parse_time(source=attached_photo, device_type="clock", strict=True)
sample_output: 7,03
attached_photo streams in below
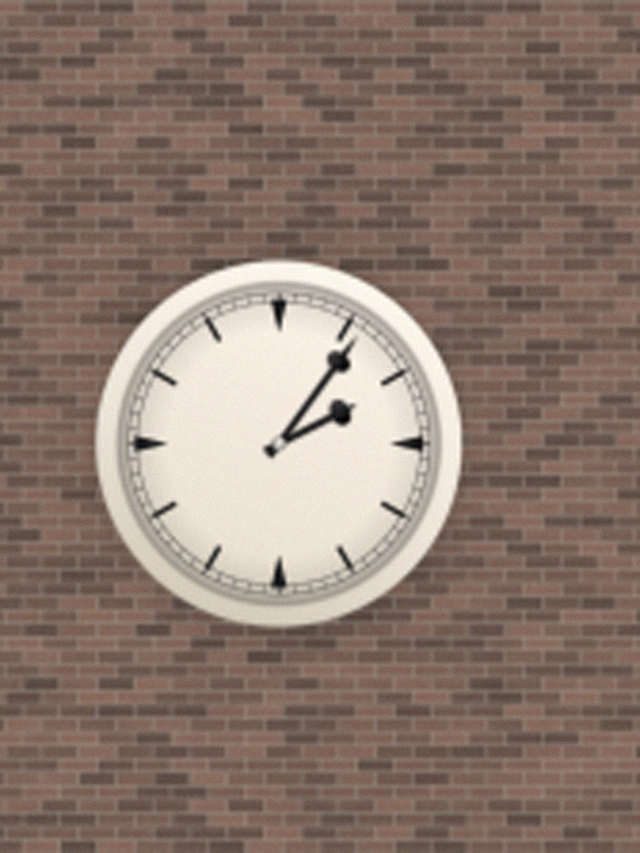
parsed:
2,06
